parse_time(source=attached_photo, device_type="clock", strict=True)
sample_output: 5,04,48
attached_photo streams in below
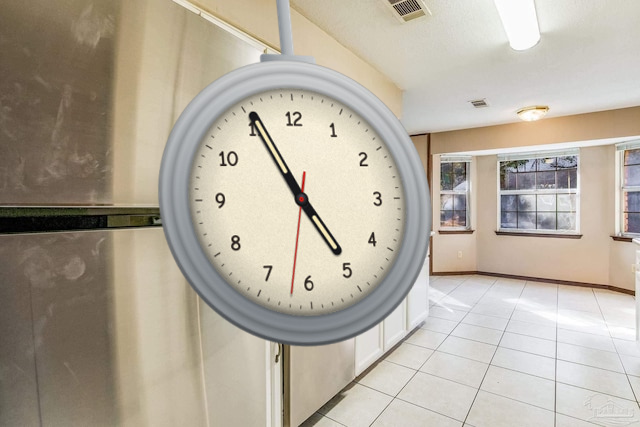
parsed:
4,55,32
